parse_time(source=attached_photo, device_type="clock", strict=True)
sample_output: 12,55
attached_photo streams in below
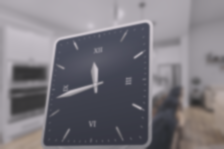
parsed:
11,43
